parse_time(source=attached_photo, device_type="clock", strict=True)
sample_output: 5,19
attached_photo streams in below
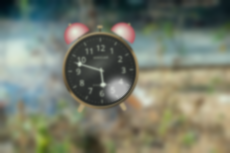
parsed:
5,48
